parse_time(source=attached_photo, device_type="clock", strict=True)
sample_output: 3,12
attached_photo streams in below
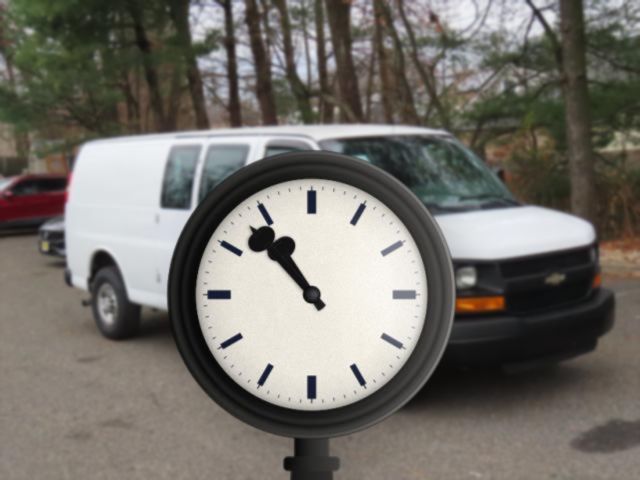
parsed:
10,53
